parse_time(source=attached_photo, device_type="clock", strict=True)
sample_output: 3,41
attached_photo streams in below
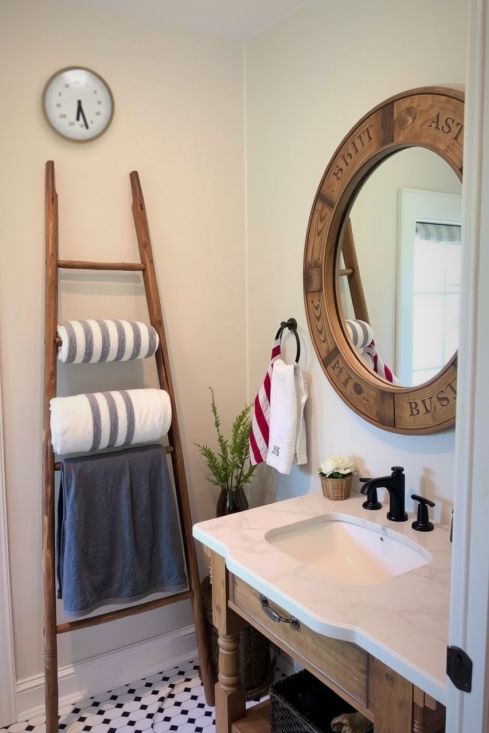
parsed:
6,28
